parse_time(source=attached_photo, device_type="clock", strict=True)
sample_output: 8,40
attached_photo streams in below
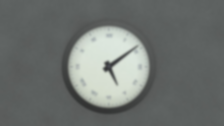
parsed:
5,09
